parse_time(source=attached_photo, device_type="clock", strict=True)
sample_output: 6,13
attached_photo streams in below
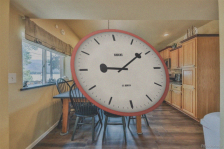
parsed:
9,09
